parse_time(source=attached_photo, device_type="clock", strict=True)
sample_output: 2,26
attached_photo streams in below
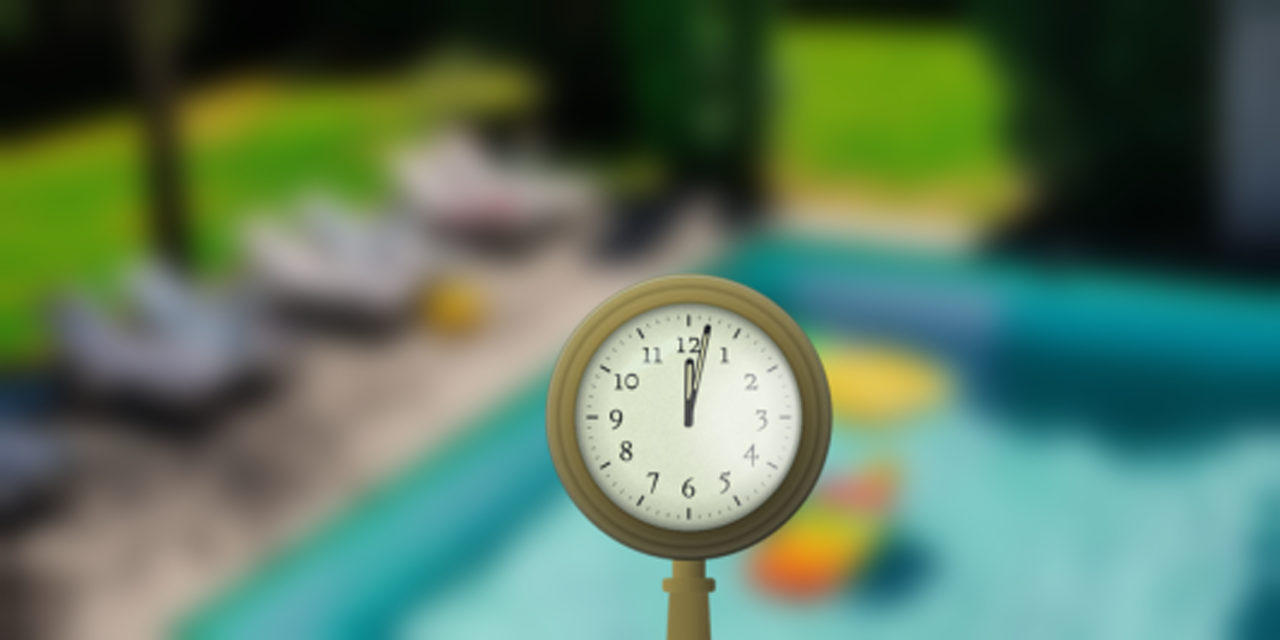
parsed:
12,02
